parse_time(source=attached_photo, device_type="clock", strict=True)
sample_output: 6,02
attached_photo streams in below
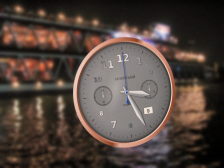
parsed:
3,26
